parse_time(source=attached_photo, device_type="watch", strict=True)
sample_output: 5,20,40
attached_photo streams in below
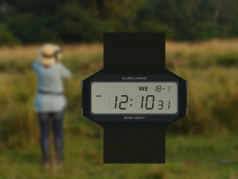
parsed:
12,10,31
